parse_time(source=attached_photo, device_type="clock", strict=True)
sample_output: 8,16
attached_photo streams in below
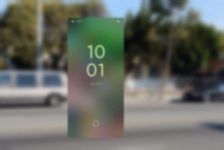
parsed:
10,01
